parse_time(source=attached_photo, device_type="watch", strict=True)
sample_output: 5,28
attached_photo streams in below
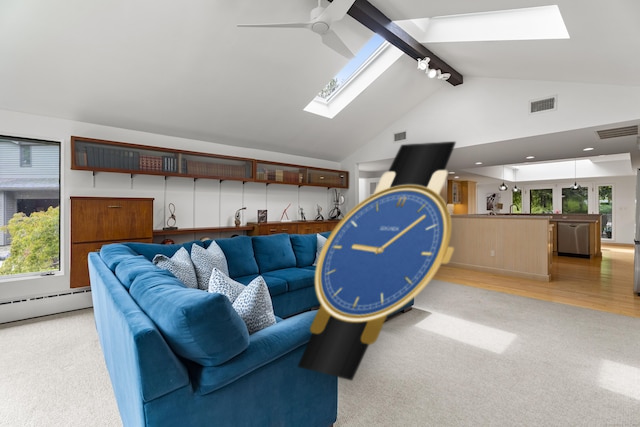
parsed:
9,07
